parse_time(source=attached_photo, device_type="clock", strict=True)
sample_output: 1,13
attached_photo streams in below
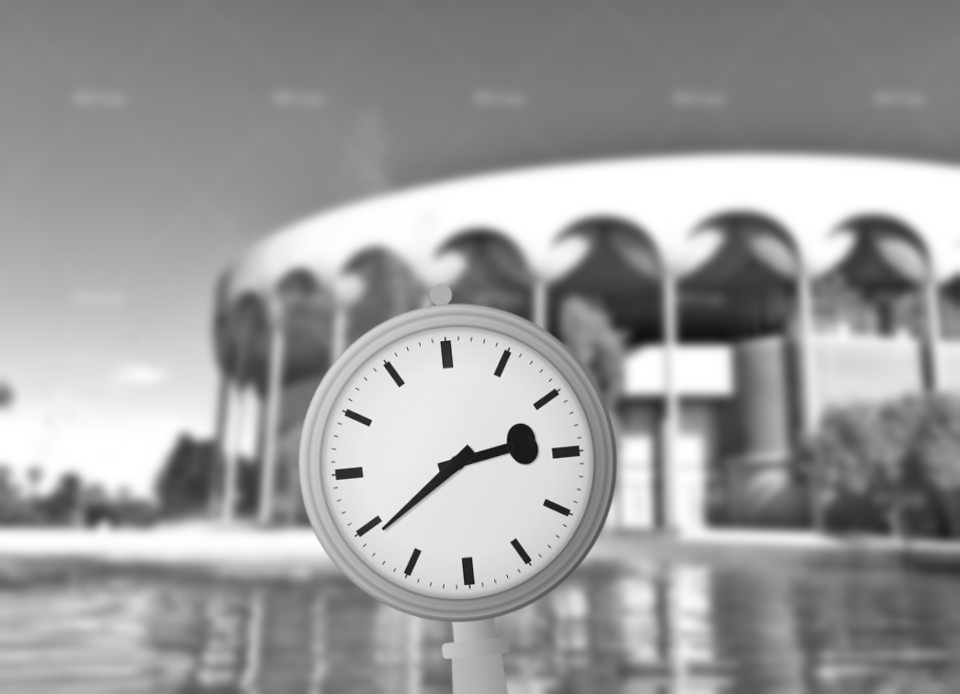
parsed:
2,39
